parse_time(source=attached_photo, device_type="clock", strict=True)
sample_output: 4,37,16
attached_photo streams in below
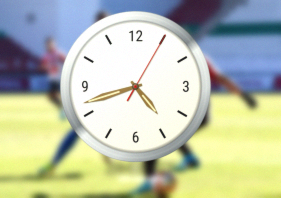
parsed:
4,42,05
